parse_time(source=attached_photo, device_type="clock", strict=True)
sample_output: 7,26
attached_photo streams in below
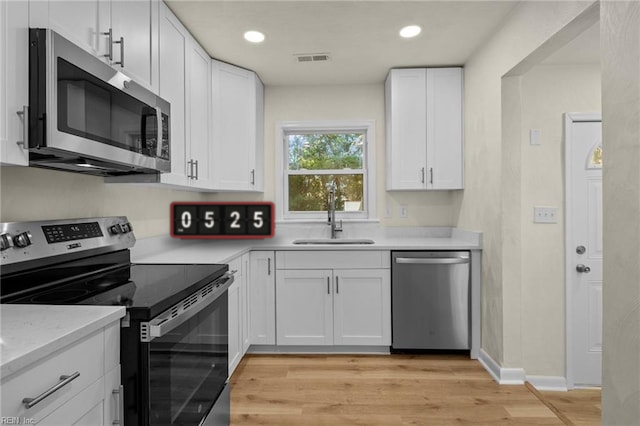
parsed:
5,25
